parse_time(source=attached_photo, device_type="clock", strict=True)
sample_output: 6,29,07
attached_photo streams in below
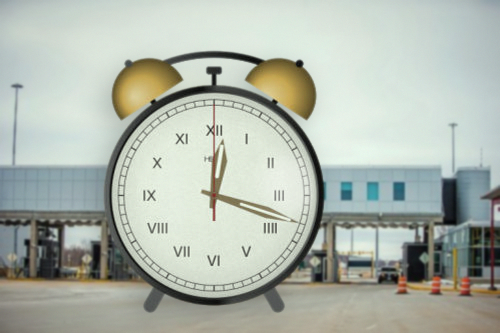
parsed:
12,18,00
